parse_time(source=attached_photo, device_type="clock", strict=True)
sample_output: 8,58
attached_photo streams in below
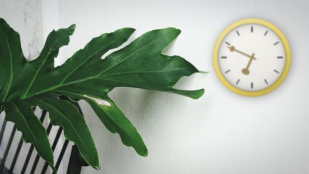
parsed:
6,49
